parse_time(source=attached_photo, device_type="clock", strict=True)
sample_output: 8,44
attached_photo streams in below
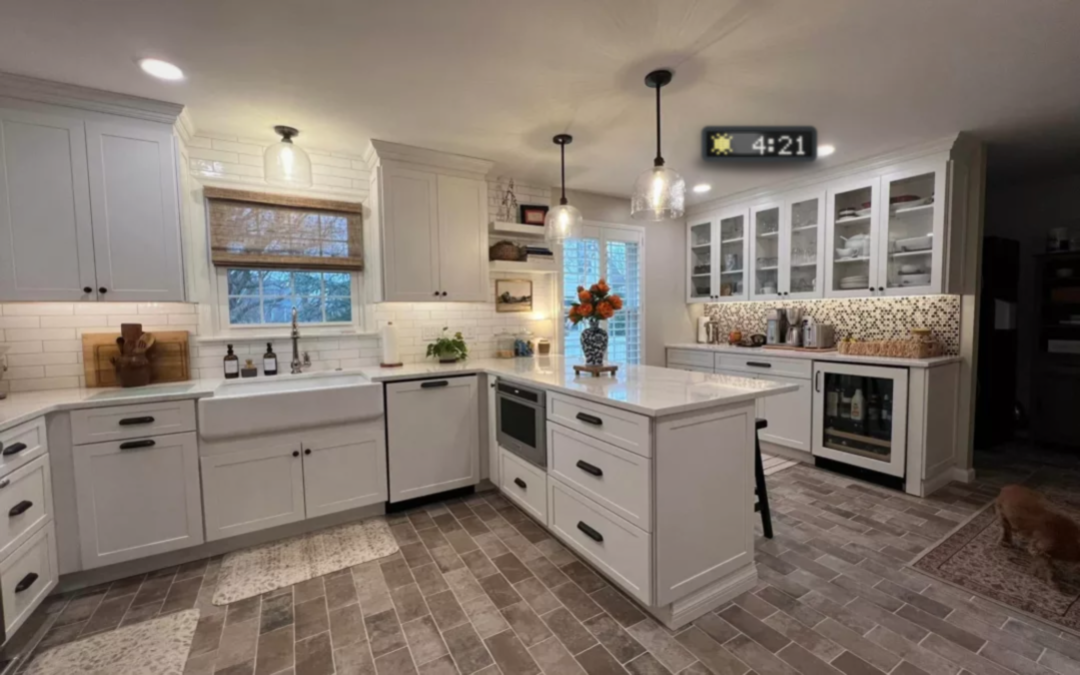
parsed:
4,21
